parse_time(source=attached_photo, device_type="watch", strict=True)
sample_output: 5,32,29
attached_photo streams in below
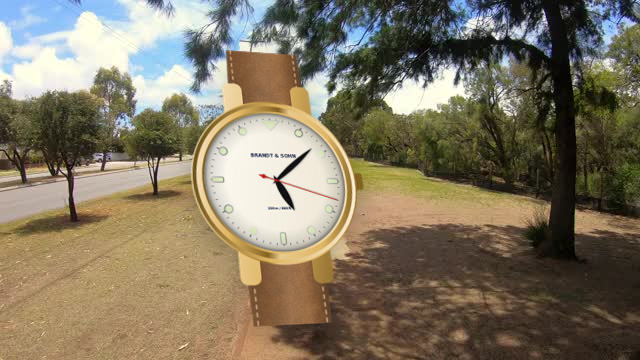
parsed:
5,08,18
